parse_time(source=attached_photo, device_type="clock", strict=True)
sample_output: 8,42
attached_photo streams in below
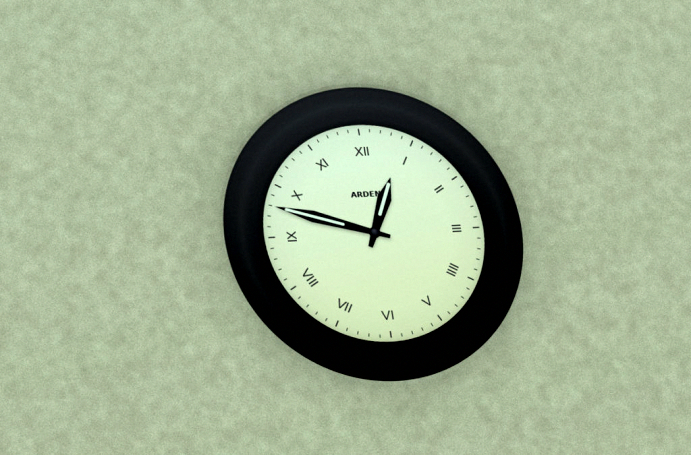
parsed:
12,48
